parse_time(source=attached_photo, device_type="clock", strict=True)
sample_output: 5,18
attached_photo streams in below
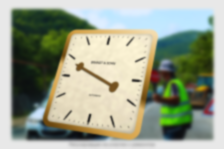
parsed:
3,49
